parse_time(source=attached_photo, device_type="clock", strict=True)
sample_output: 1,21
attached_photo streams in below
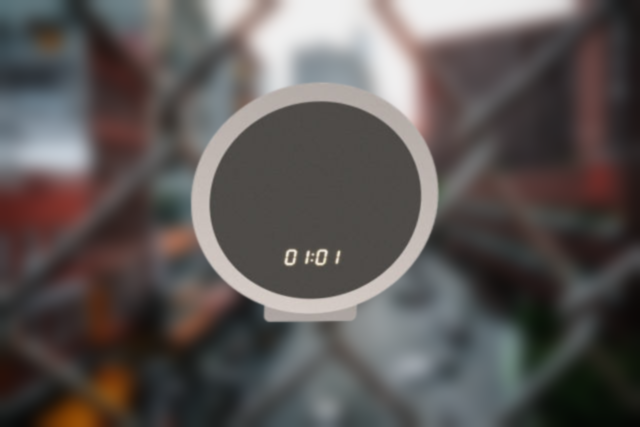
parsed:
1,01
